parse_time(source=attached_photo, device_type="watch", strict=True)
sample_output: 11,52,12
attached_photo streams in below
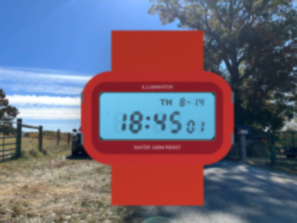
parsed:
18,45,01
